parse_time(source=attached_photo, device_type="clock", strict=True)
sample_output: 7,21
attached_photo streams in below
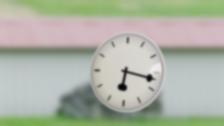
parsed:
6,17
